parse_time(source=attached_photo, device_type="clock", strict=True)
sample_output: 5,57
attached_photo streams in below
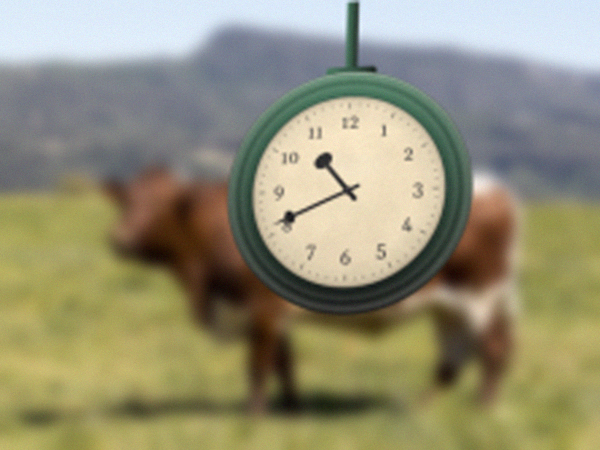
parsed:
10,41
